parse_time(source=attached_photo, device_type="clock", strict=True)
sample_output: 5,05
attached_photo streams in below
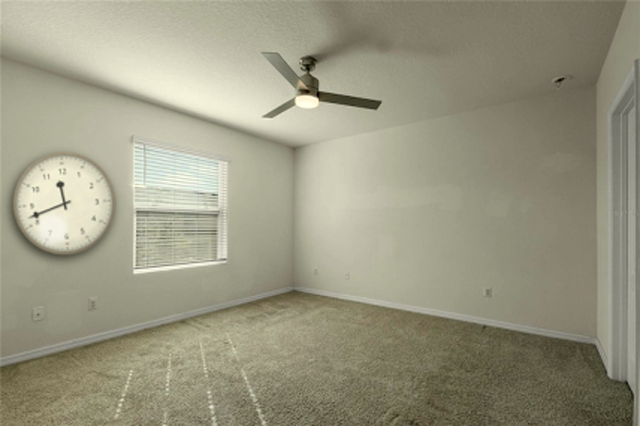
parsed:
11,42
